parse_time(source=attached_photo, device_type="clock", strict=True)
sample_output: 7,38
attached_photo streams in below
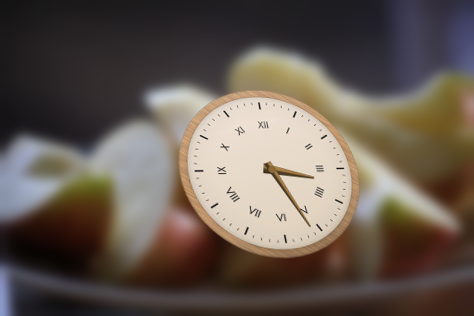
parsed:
3,26
